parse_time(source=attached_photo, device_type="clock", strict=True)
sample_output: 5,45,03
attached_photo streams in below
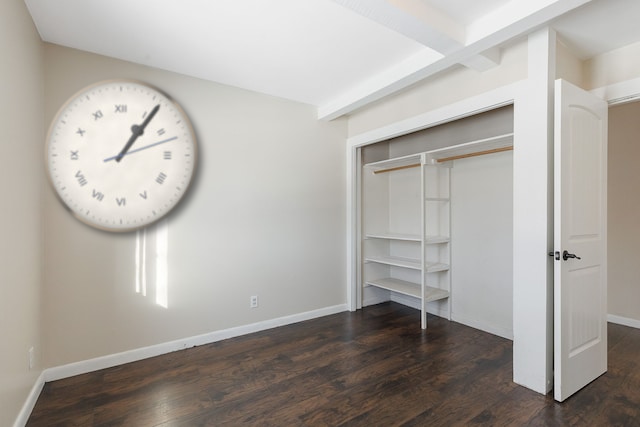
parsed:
1,06,12
